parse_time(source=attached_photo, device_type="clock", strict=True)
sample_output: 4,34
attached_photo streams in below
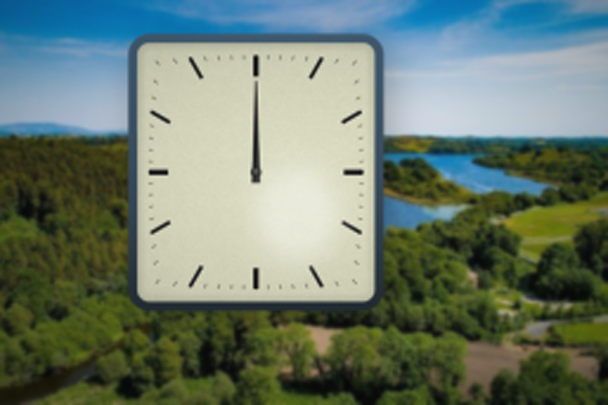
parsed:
12,00
